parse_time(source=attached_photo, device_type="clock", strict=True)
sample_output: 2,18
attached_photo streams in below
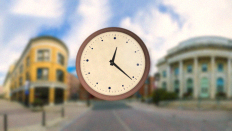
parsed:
12,21
